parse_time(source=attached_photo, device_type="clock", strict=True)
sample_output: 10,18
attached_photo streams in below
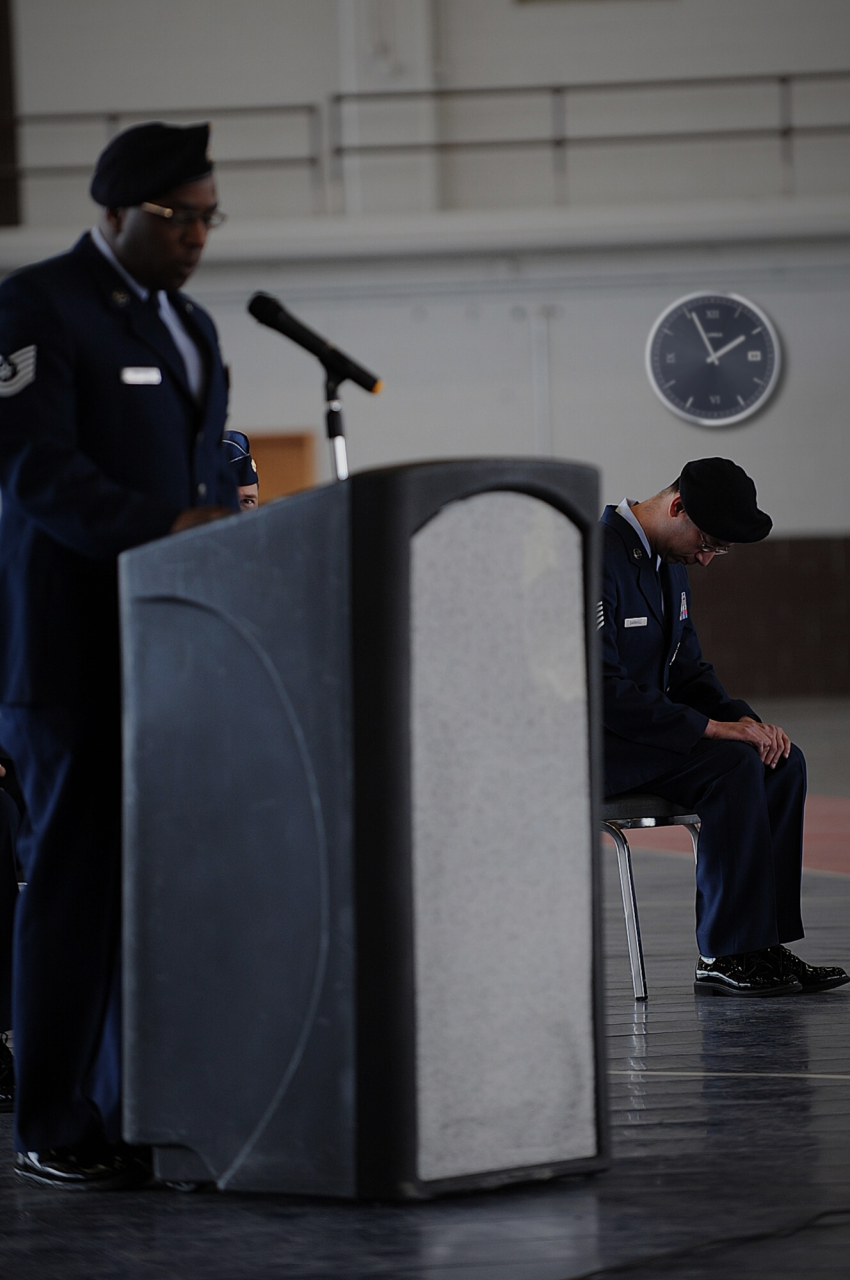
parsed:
1,56
